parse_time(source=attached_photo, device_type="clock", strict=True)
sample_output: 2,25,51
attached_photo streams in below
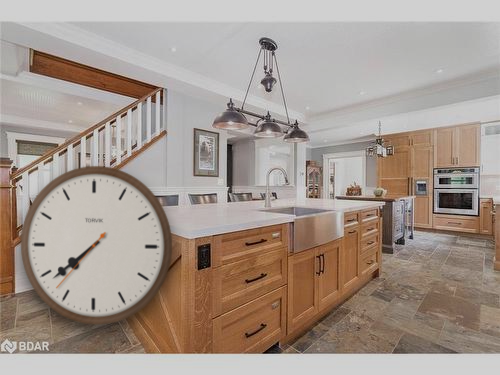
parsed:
7,38,37
